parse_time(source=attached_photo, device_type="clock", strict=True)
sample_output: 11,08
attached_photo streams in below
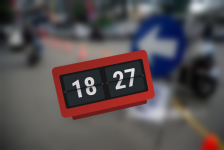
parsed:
18,27
